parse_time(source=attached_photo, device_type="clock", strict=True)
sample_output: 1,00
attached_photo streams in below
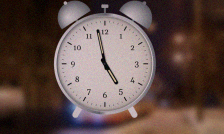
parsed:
4,58
